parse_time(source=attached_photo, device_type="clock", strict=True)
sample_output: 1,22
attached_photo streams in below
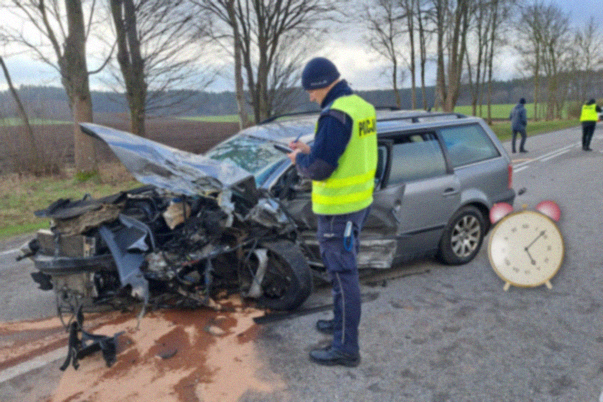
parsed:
5,08
